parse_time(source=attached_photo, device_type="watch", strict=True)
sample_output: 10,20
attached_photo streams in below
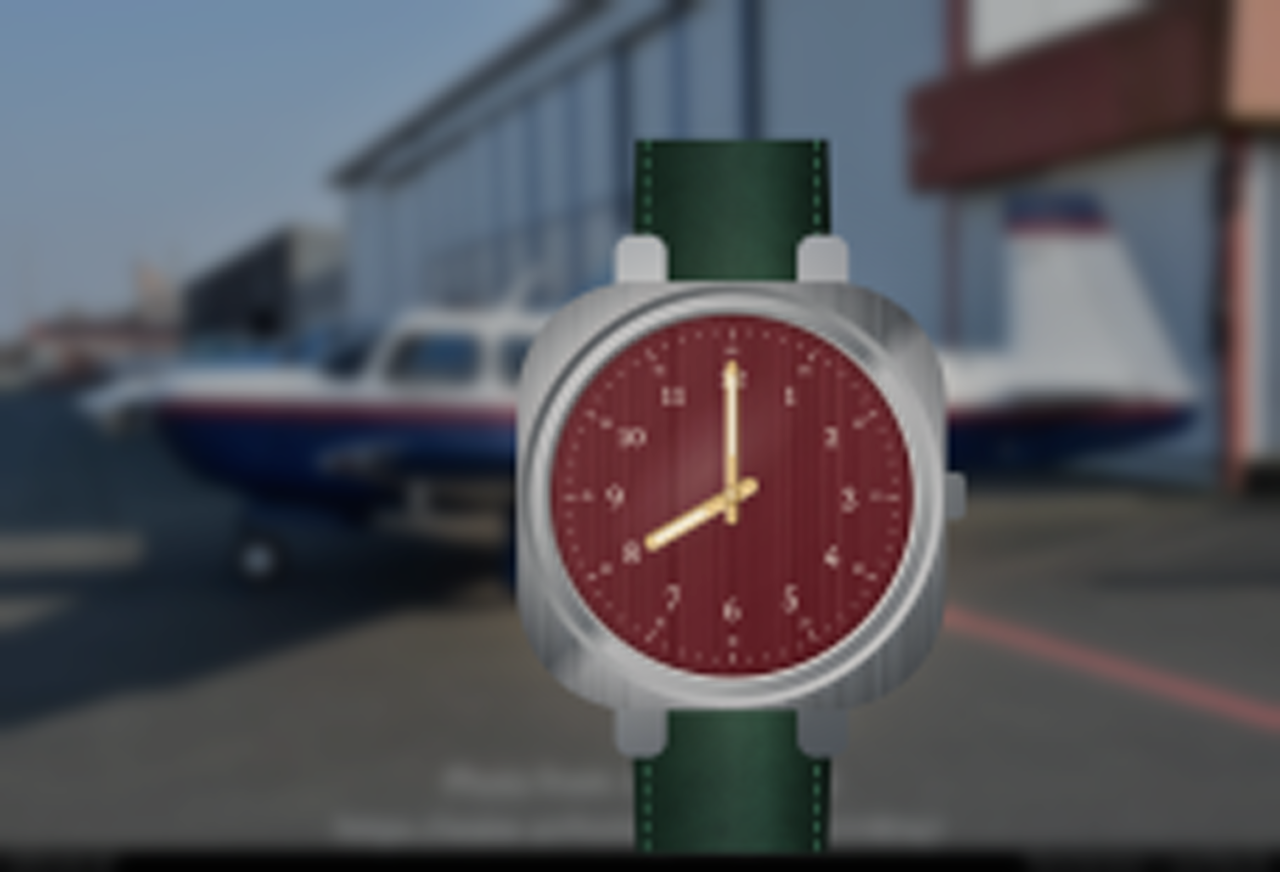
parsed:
8,00
